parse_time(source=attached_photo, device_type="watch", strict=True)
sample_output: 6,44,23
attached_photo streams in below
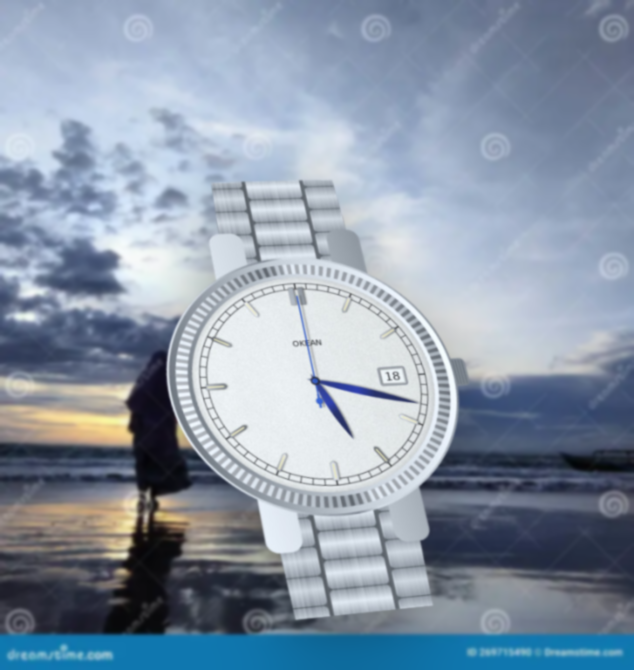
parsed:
5,18,00
